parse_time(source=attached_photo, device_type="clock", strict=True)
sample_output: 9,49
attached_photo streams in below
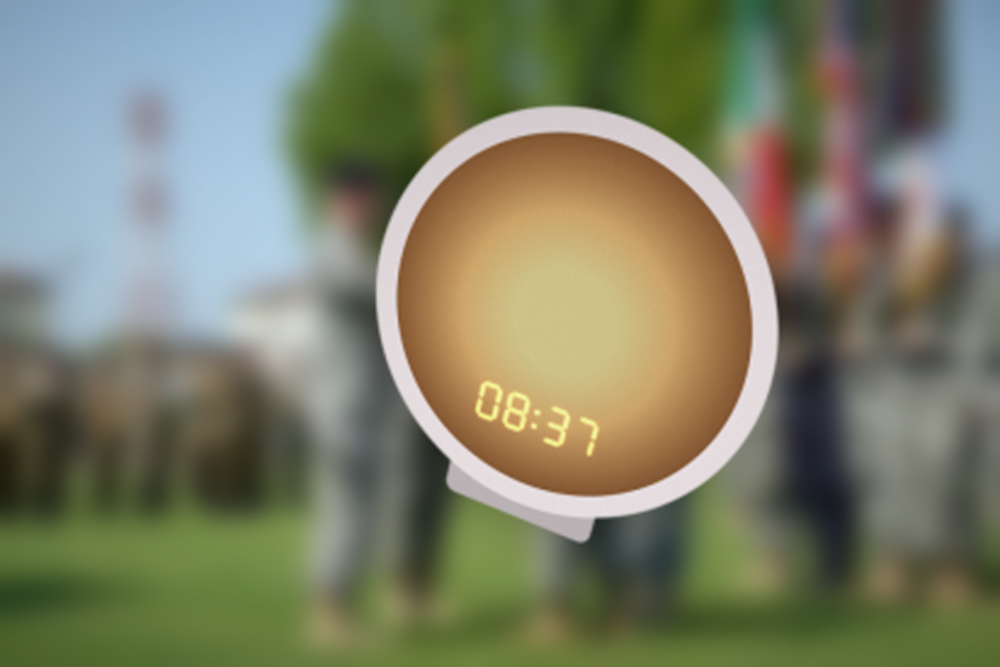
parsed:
8,37
